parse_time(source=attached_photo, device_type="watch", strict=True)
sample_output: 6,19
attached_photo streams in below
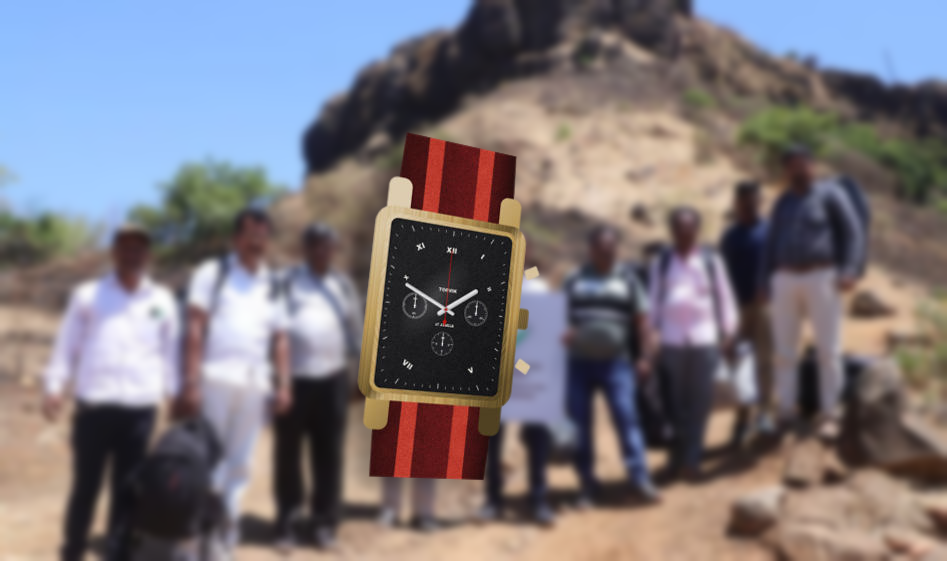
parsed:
1,49
